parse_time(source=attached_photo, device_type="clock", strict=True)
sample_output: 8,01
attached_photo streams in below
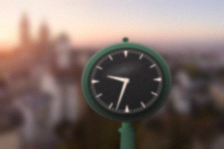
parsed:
9,33
